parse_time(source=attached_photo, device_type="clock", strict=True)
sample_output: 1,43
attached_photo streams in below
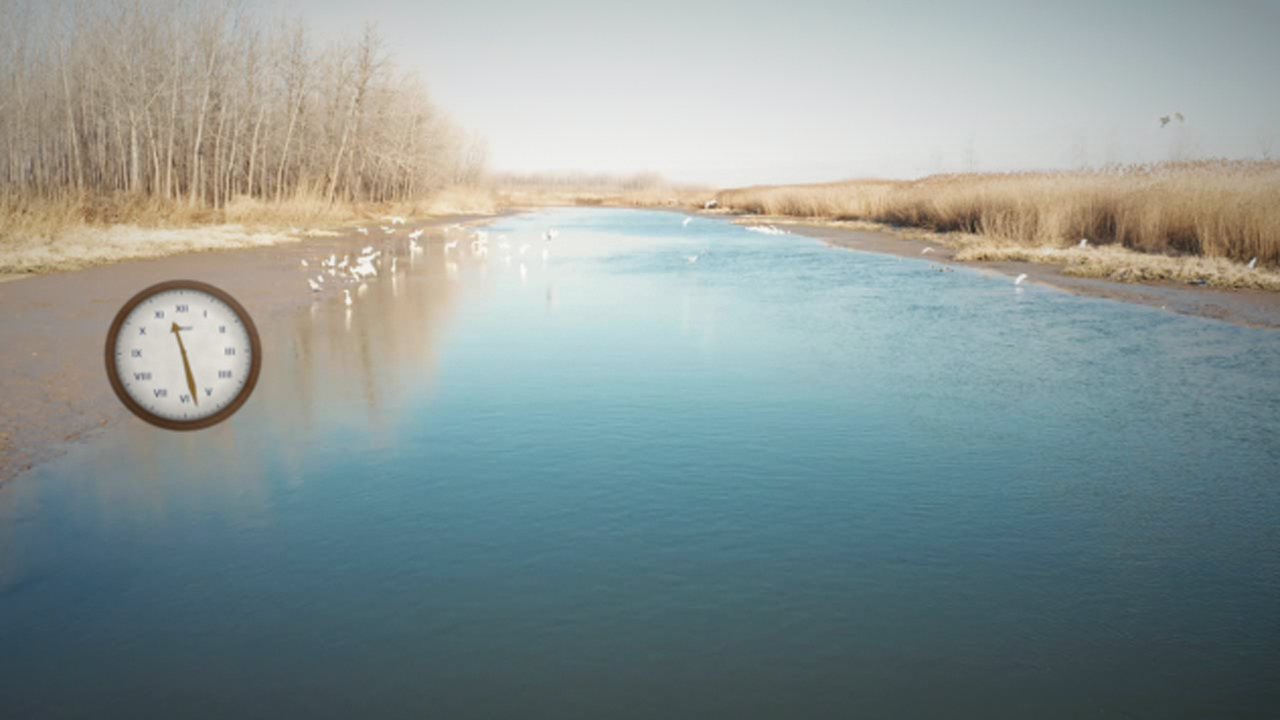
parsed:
11,28
